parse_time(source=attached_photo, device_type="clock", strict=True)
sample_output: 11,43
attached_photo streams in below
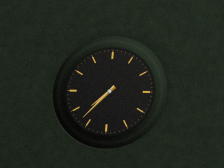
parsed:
7,37
